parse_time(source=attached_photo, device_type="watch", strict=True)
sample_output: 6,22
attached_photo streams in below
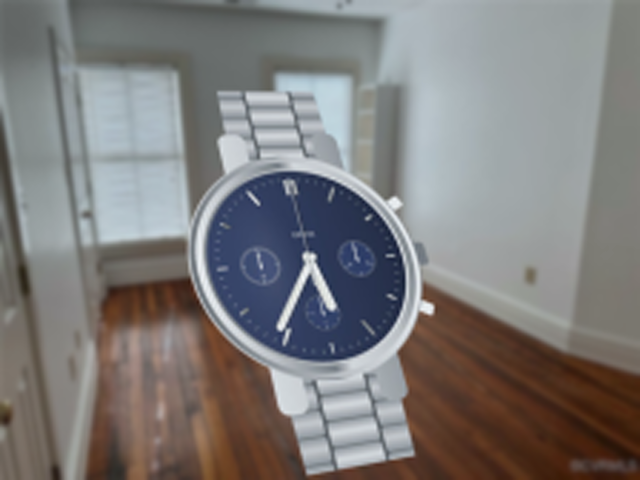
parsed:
5,36
